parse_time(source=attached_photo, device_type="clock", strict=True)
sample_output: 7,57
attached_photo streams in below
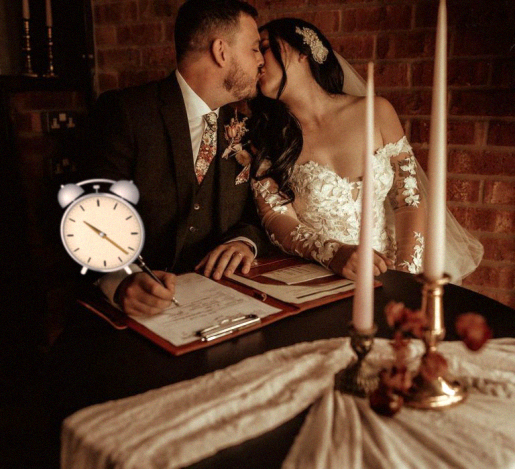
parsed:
10,22
